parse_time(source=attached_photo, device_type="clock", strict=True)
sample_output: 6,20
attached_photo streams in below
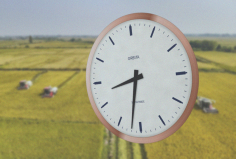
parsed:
8,32
